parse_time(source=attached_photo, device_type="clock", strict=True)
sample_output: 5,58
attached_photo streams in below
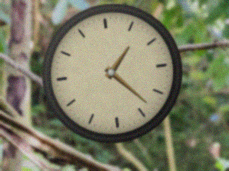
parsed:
1,23
